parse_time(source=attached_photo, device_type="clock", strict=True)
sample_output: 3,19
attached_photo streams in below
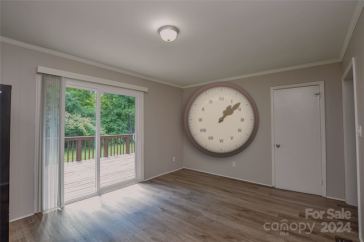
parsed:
1,08
